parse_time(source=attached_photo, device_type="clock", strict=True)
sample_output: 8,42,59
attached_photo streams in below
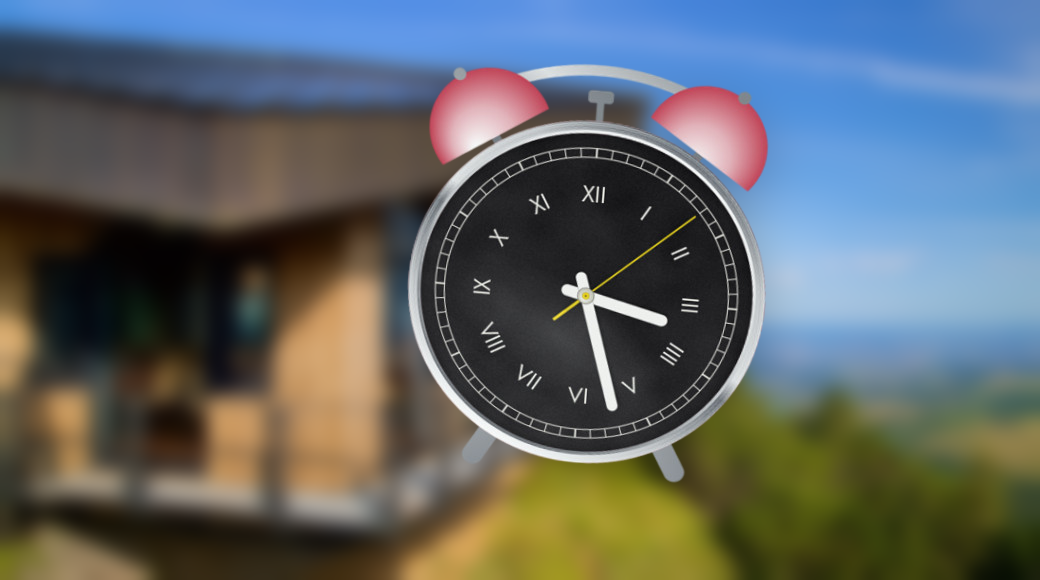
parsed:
3,27,08
